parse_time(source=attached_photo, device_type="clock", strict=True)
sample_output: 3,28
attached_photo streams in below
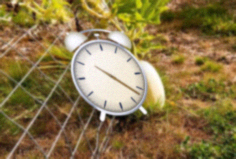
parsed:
10,22
